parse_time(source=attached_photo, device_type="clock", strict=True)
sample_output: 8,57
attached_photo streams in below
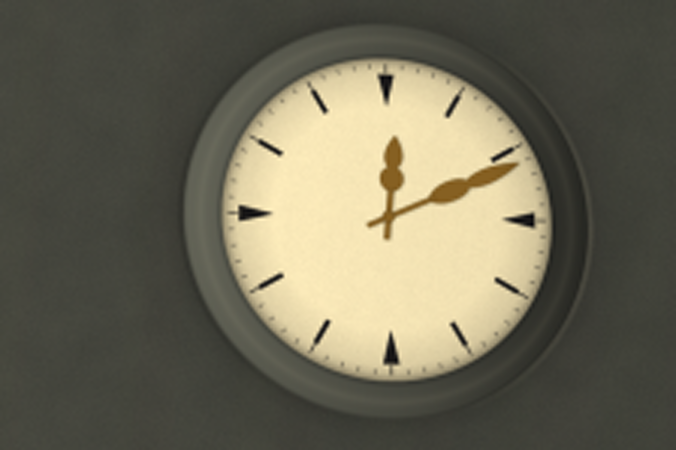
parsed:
12,11
